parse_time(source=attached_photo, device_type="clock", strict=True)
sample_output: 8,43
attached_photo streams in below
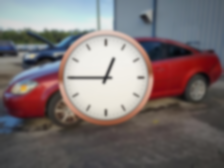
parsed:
12,45
